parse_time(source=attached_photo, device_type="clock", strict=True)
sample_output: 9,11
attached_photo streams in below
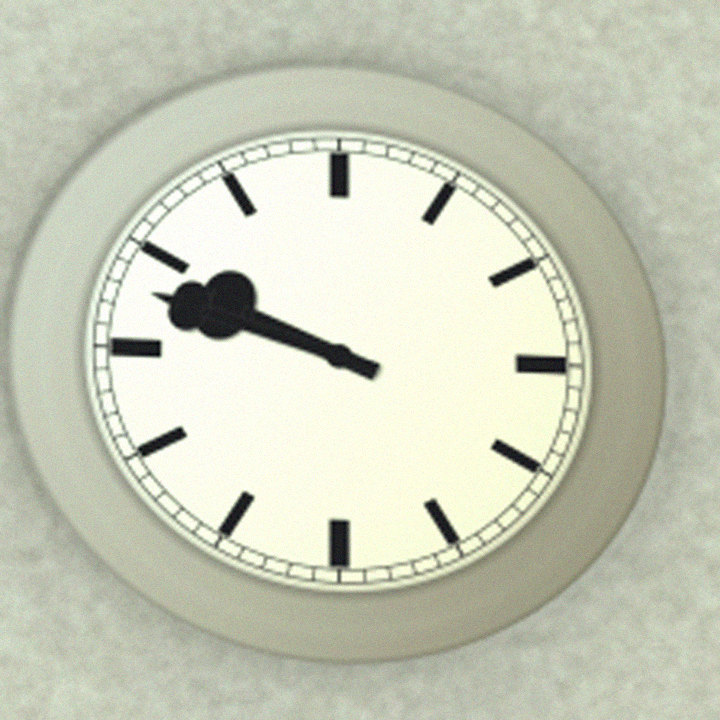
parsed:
9,48
